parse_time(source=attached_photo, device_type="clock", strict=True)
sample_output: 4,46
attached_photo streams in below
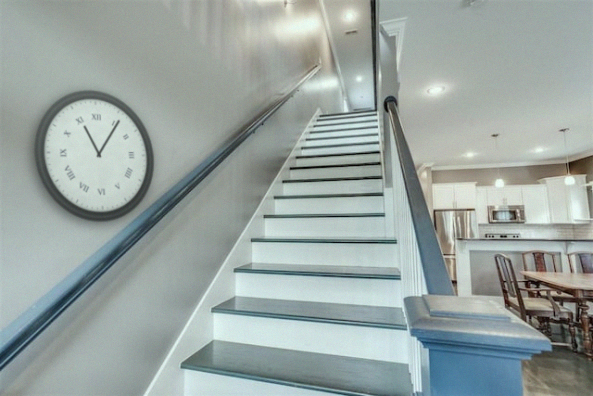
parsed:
11,06
